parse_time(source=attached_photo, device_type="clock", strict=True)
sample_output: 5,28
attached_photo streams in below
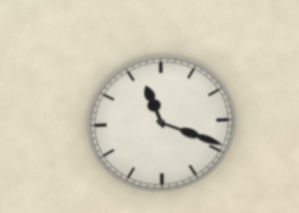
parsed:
11,19
